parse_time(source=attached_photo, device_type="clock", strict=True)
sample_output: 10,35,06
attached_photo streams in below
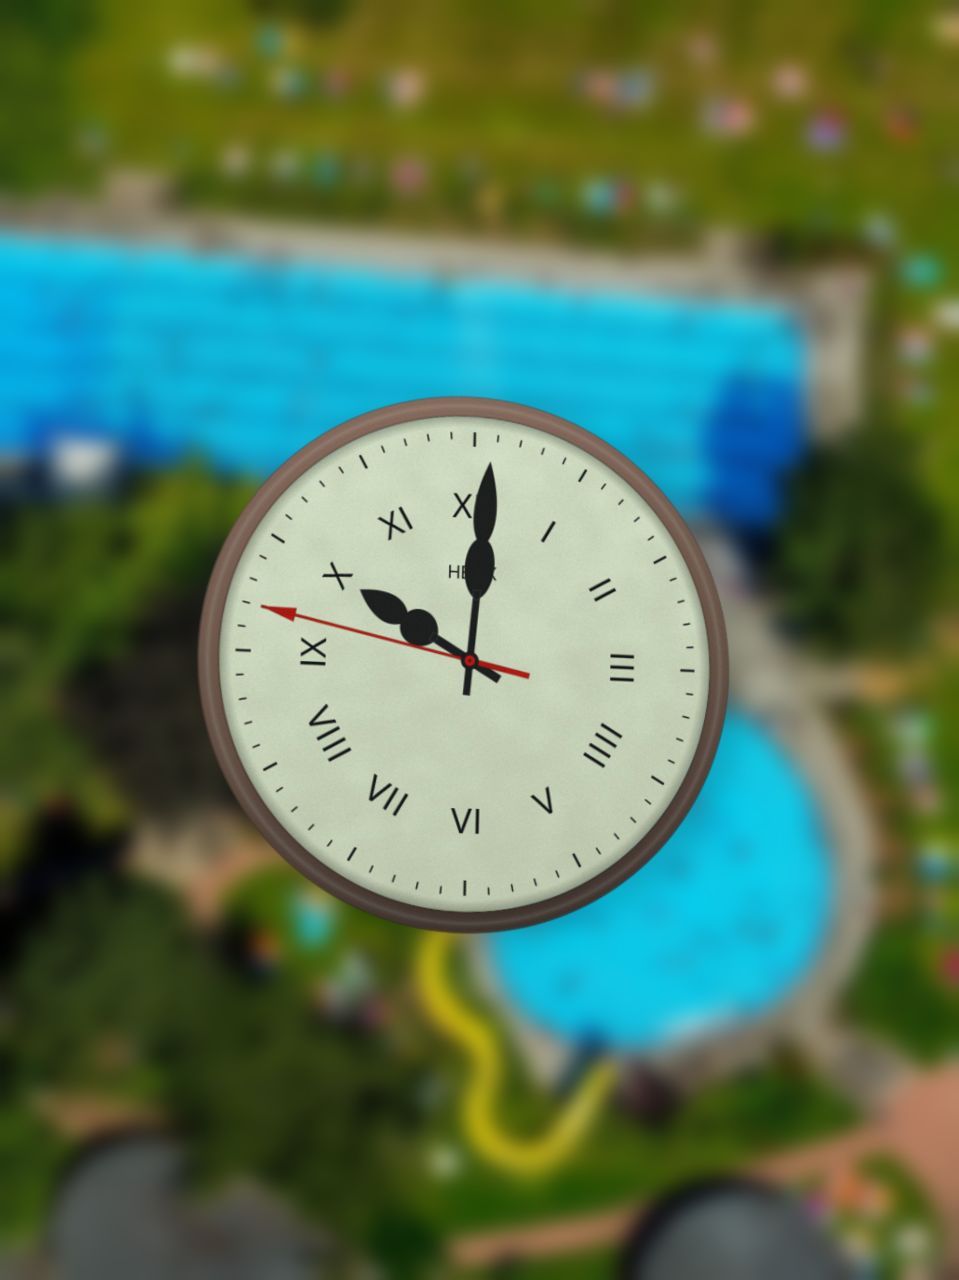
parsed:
10,00,47
